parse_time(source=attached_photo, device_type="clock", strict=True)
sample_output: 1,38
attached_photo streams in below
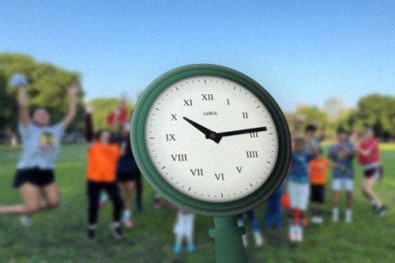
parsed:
10,14
